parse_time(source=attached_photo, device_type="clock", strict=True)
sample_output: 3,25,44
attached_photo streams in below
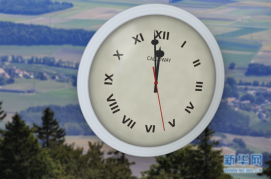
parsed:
11,58,27
